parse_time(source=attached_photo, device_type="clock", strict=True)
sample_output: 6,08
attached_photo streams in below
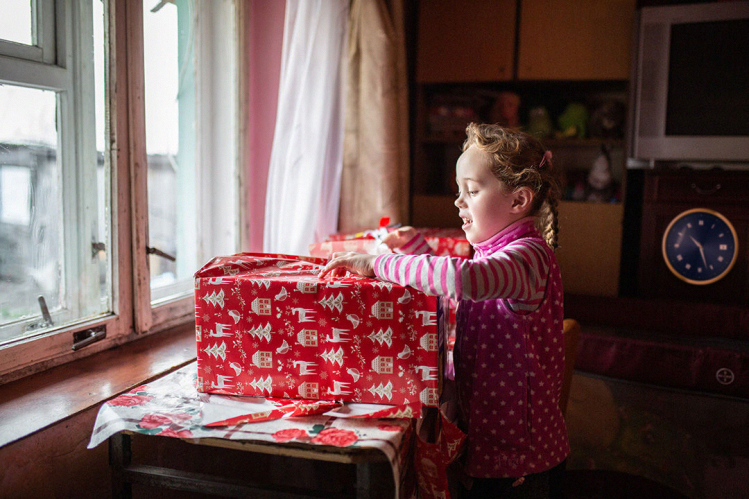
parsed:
10,27
